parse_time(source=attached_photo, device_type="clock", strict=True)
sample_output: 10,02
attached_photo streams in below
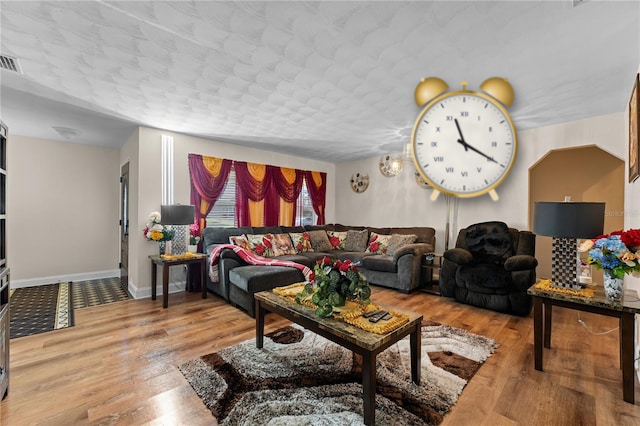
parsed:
11,20
